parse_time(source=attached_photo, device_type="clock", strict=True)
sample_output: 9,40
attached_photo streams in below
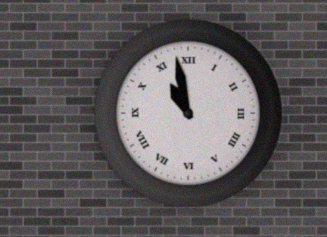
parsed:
10,58
